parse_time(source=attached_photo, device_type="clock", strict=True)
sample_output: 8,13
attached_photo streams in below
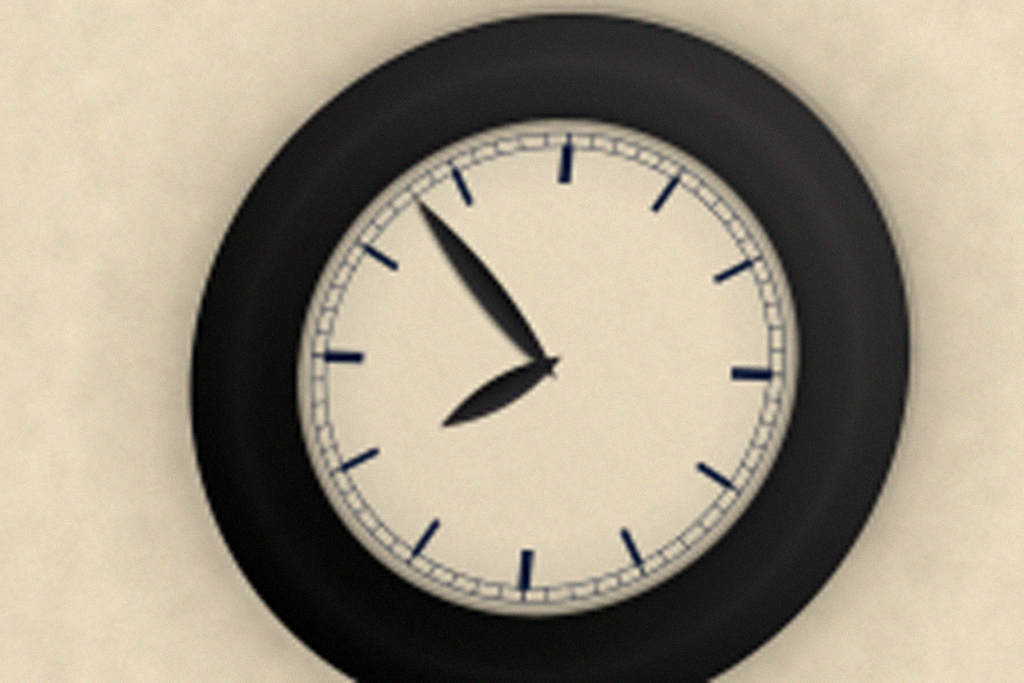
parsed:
7,53
